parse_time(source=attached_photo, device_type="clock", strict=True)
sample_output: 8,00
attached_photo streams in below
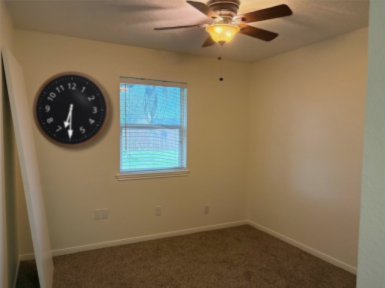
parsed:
6,30
